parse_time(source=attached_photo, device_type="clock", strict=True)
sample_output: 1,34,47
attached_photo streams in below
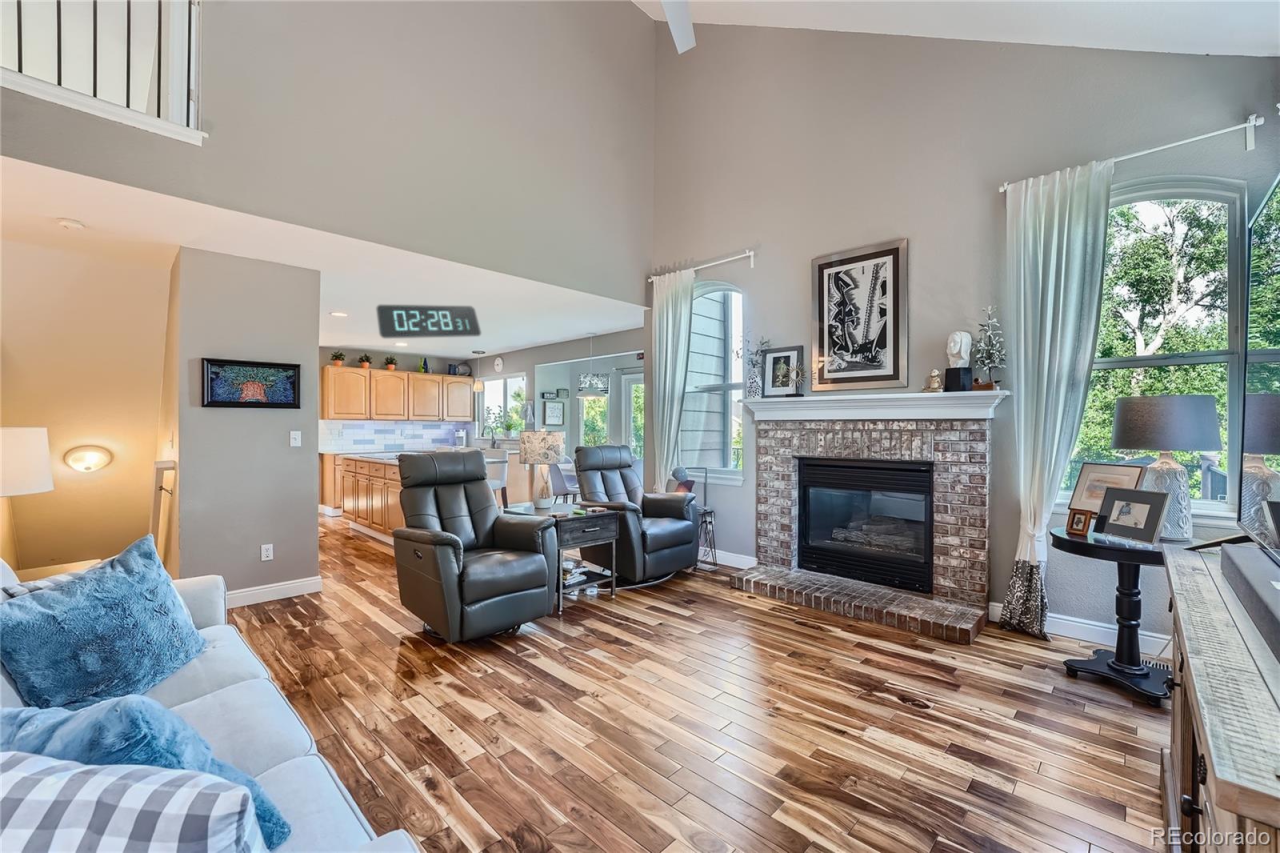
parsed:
2,28,31
